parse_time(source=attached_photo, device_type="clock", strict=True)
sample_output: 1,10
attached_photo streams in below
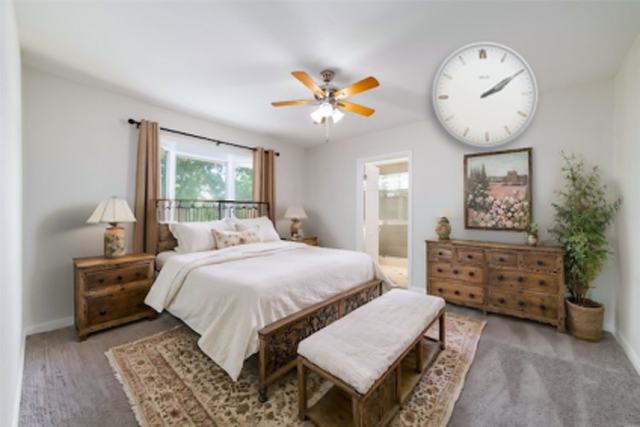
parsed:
2,10
